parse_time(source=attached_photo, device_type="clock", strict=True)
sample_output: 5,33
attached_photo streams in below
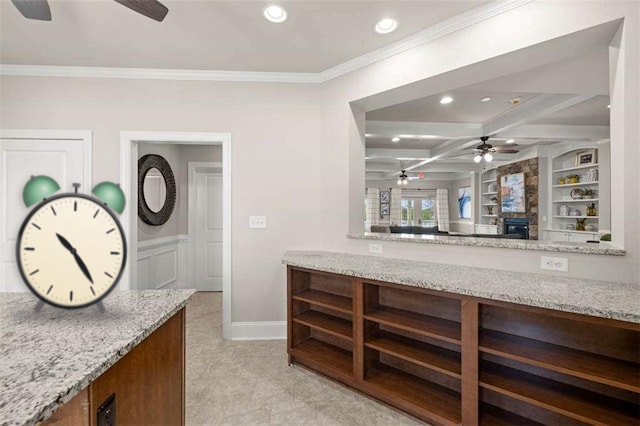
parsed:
10,24
